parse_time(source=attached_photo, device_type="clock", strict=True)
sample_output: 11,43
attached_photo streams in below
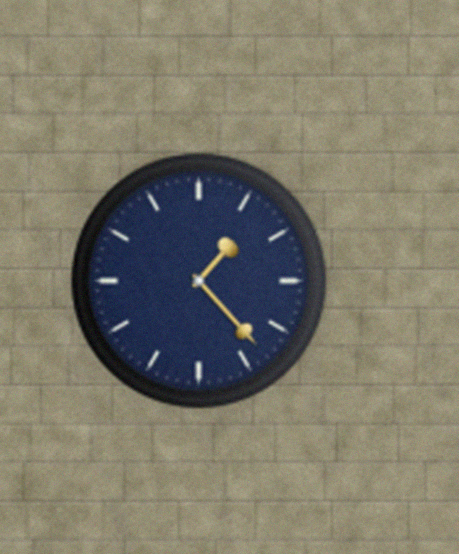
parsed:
1,23
